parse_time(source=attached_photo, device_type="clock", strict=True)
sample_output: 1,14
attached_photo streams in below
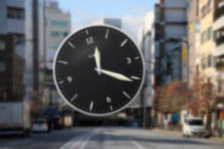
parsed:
12,21
